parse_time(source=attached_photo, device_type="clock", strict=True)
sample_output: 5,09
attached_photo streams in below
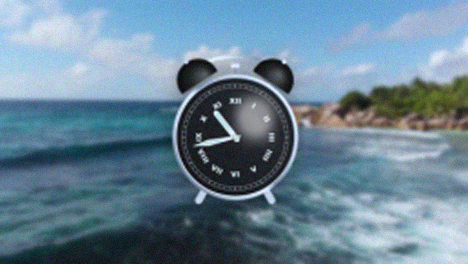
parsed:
10,43
